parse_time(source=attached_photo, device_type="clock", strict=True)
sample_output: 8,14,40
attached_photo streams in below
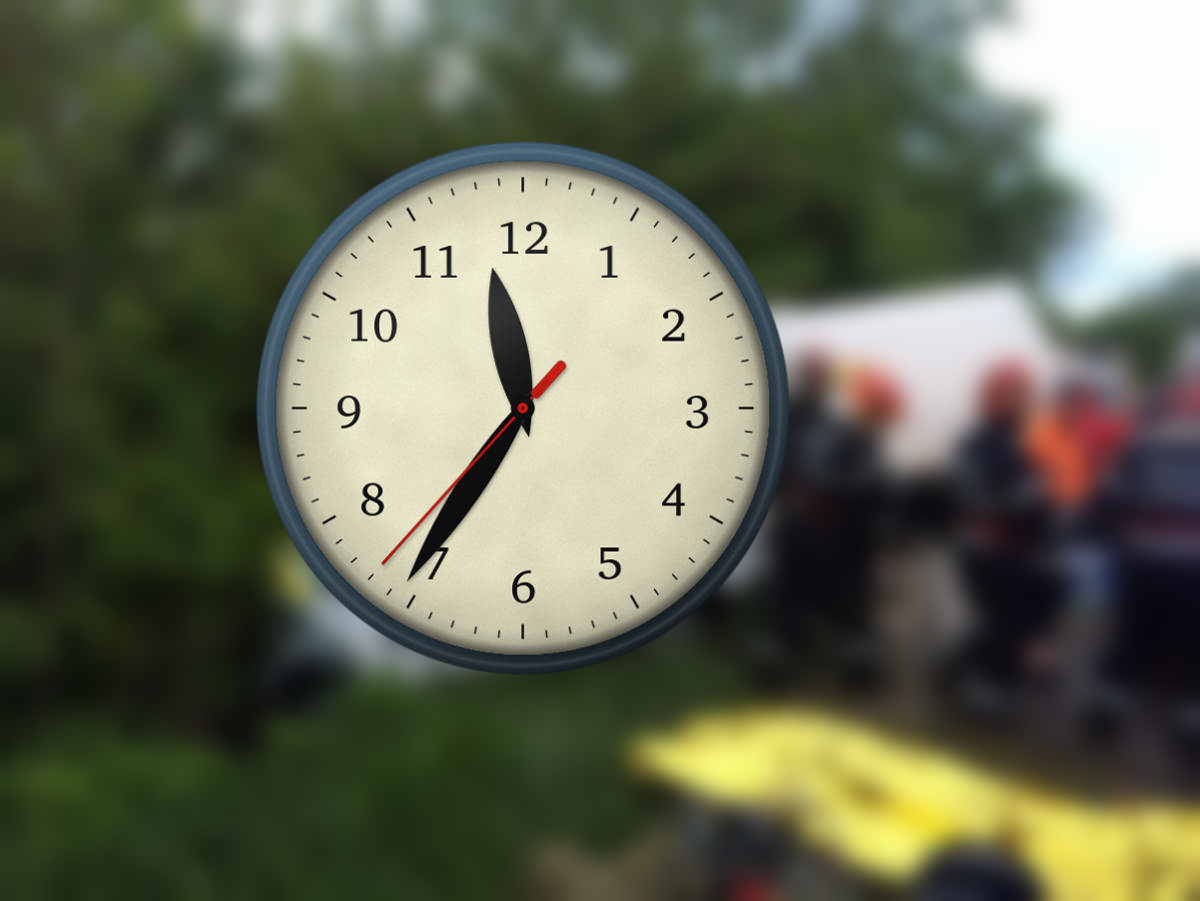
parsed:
11,35,37
